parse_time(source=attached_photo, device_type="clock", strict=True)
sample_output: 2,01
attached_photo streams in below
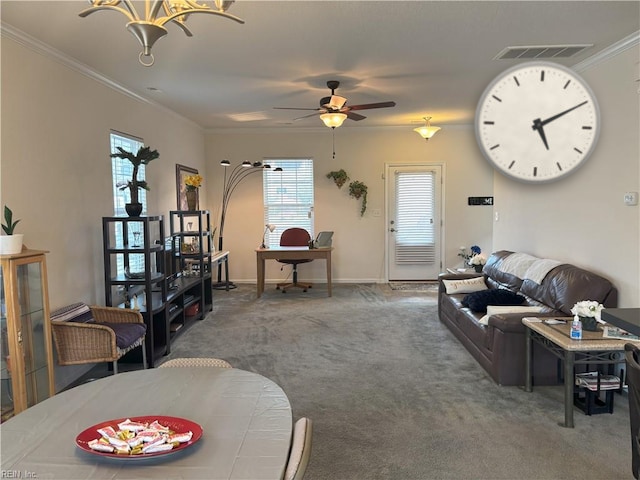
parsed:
5,10
